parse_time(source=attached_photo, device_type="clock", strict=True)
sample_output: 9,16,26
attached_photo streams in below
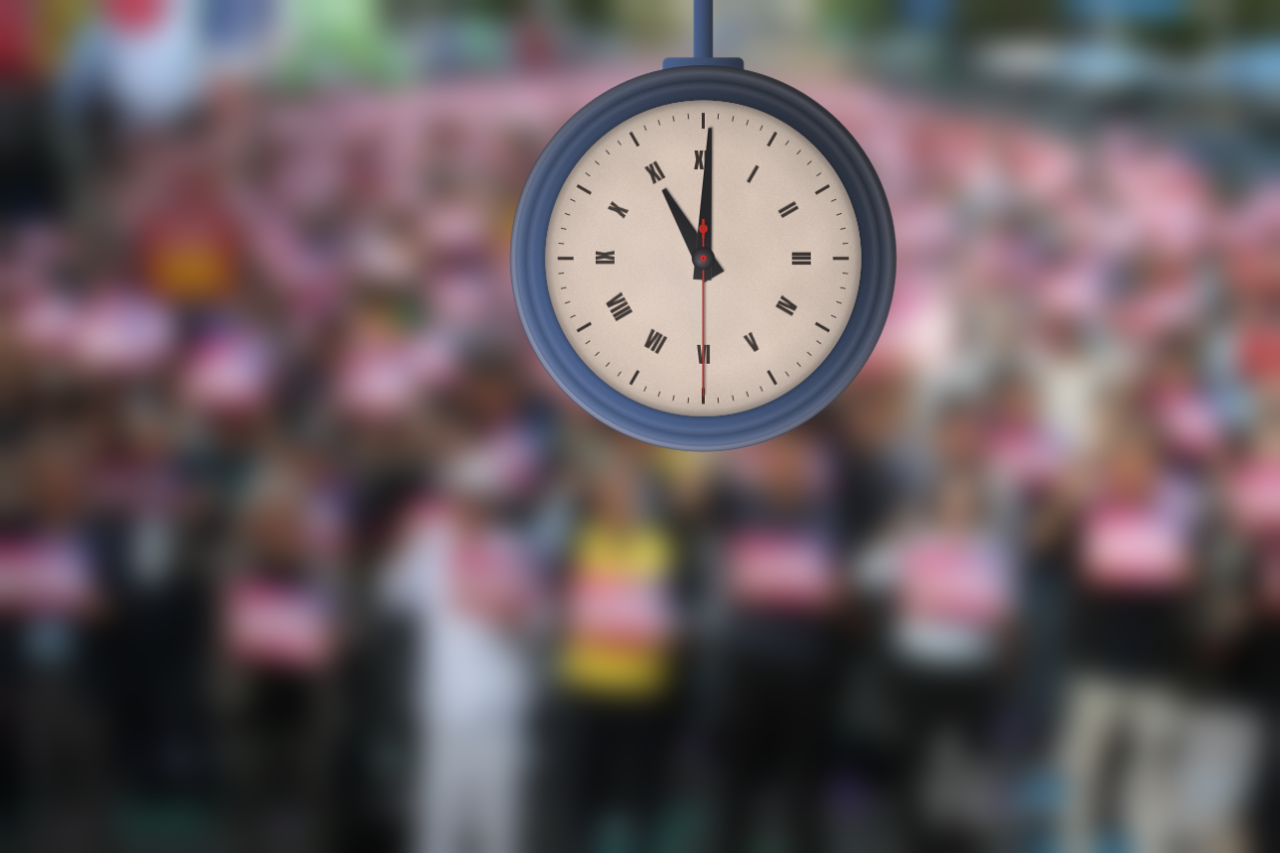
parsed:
11,00,30
